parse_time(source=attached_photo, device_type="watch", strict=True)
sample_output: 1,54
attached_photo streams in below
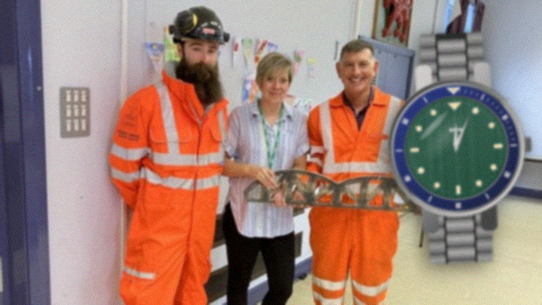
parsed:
12,04
